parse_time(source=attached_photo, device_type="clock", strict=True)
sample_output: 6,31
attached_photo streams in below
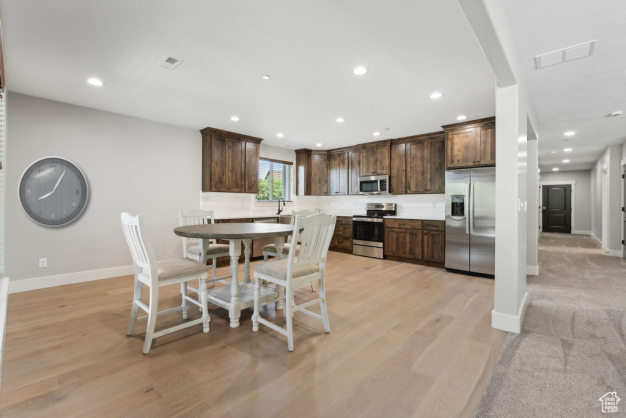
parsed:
8,05
